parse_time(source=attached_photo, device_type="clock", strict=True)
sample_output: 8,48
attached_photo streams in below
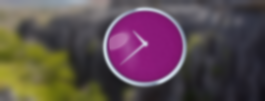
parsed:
10,38
